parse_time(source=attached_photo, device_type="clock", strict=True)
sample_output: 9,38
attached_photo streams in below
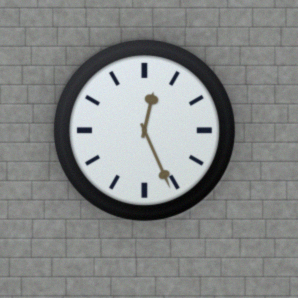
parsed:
12,26
